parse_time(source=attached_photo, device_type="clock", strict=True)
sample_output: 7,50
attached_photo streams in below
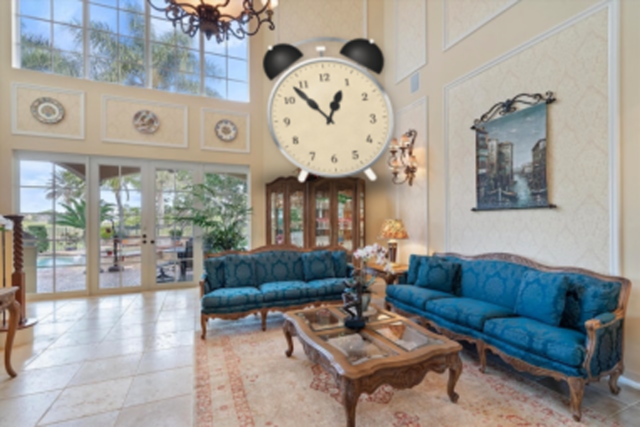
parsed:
12,53
